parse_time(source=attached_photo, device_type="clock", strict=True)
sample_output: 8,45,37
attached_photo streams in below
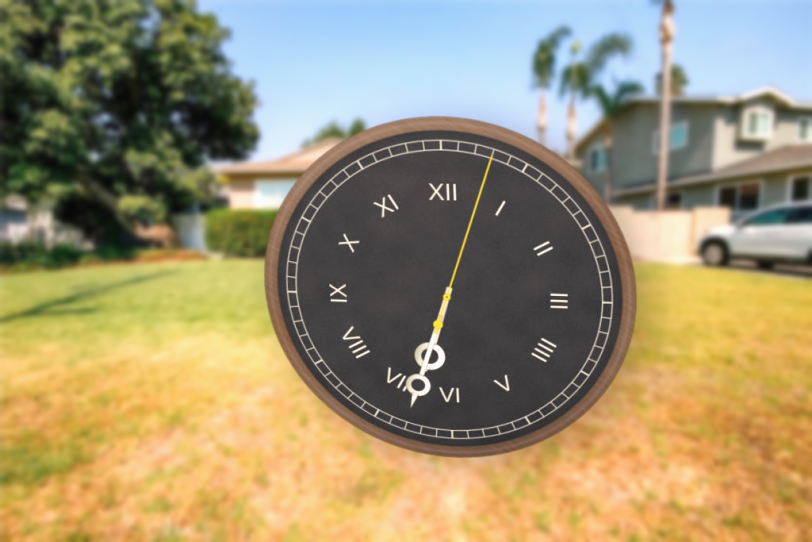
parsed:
6,33,03
